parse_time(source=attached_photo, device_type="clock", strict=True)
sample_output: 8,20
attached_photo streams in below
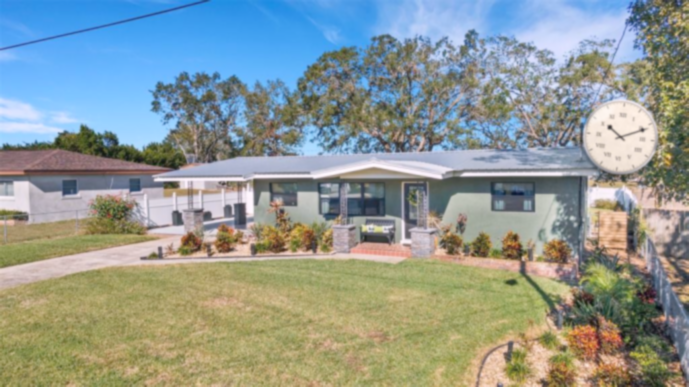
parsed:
10,11
